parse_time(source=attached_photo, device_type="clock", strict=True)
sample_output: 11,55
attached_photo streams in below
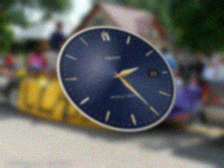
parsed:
2,25
